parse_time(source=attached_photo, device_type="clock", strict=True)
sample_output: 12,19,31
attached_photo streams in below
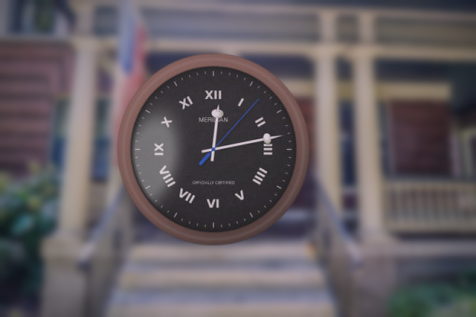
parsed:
12,13,07
